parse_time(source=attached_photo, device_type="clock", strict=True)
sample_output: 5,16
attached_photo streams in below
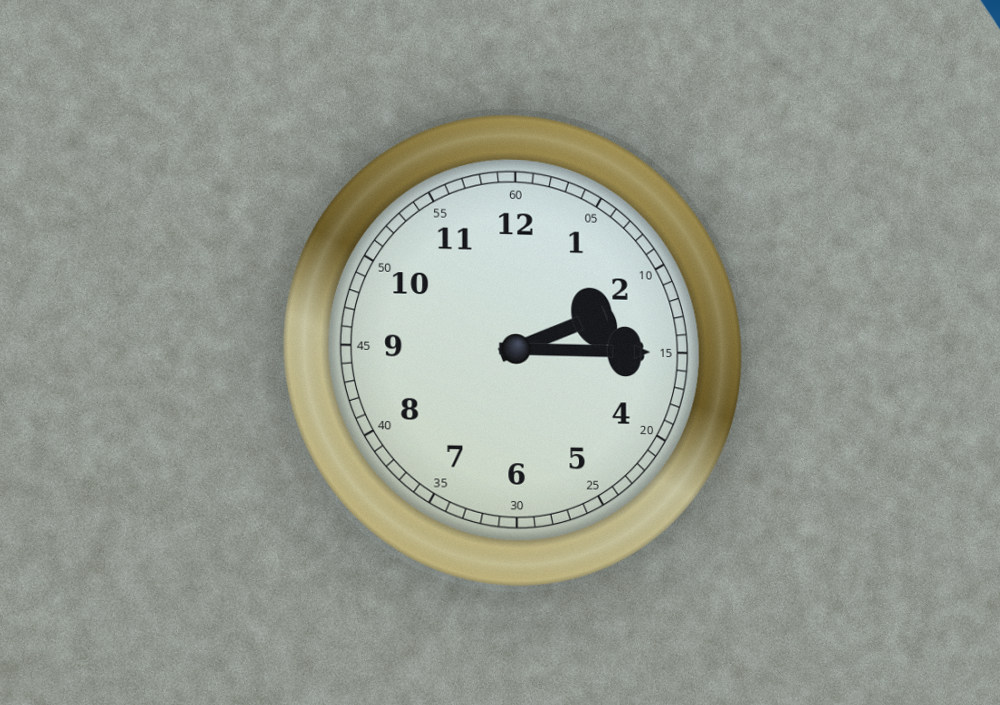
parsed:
2,15
